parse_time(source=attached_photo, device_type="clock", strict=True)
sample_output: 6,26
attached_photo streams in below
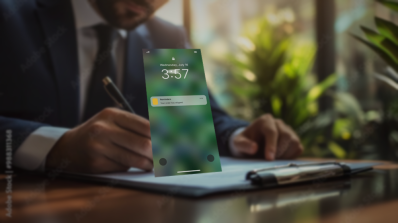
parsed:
3,57
